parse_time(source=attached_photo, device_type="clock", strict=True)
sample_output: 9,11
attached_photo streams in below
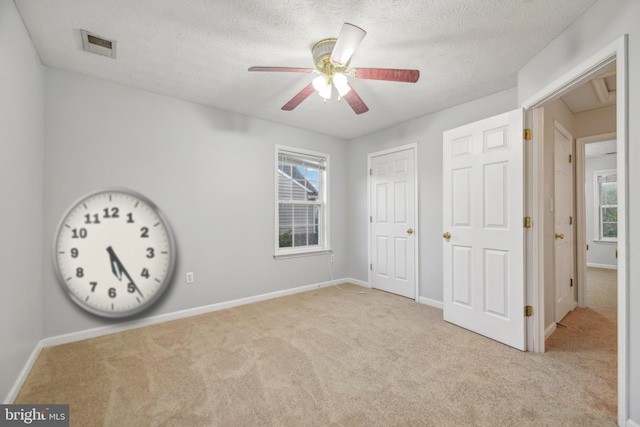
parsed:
5,24
